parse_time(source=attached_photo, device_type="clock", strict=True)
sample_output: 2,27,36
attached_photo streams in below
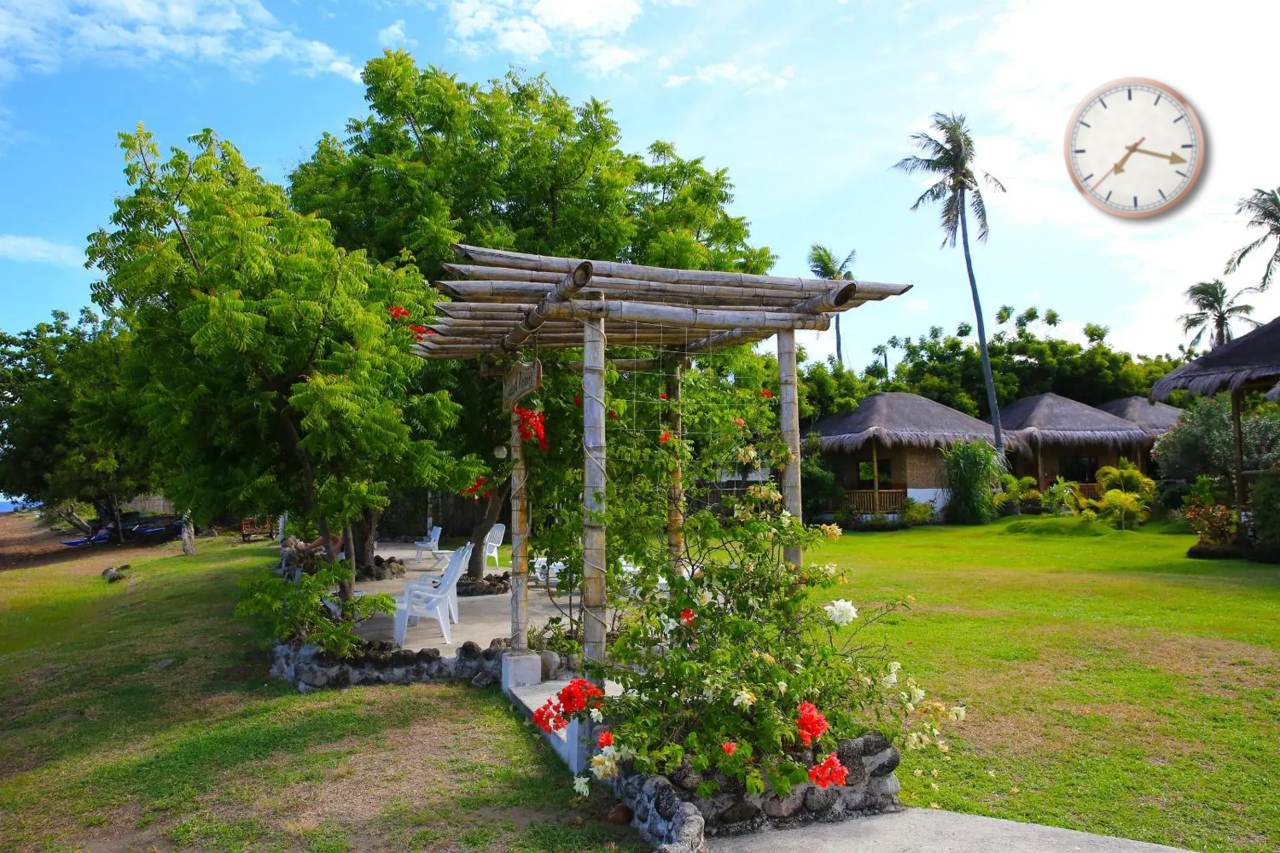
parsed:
7,17,38
